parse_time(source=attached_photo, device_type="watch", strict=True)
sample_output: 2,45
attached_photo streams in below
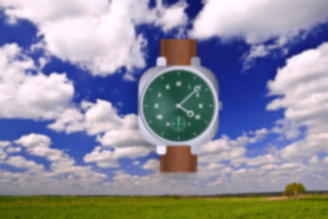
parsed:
4,08
